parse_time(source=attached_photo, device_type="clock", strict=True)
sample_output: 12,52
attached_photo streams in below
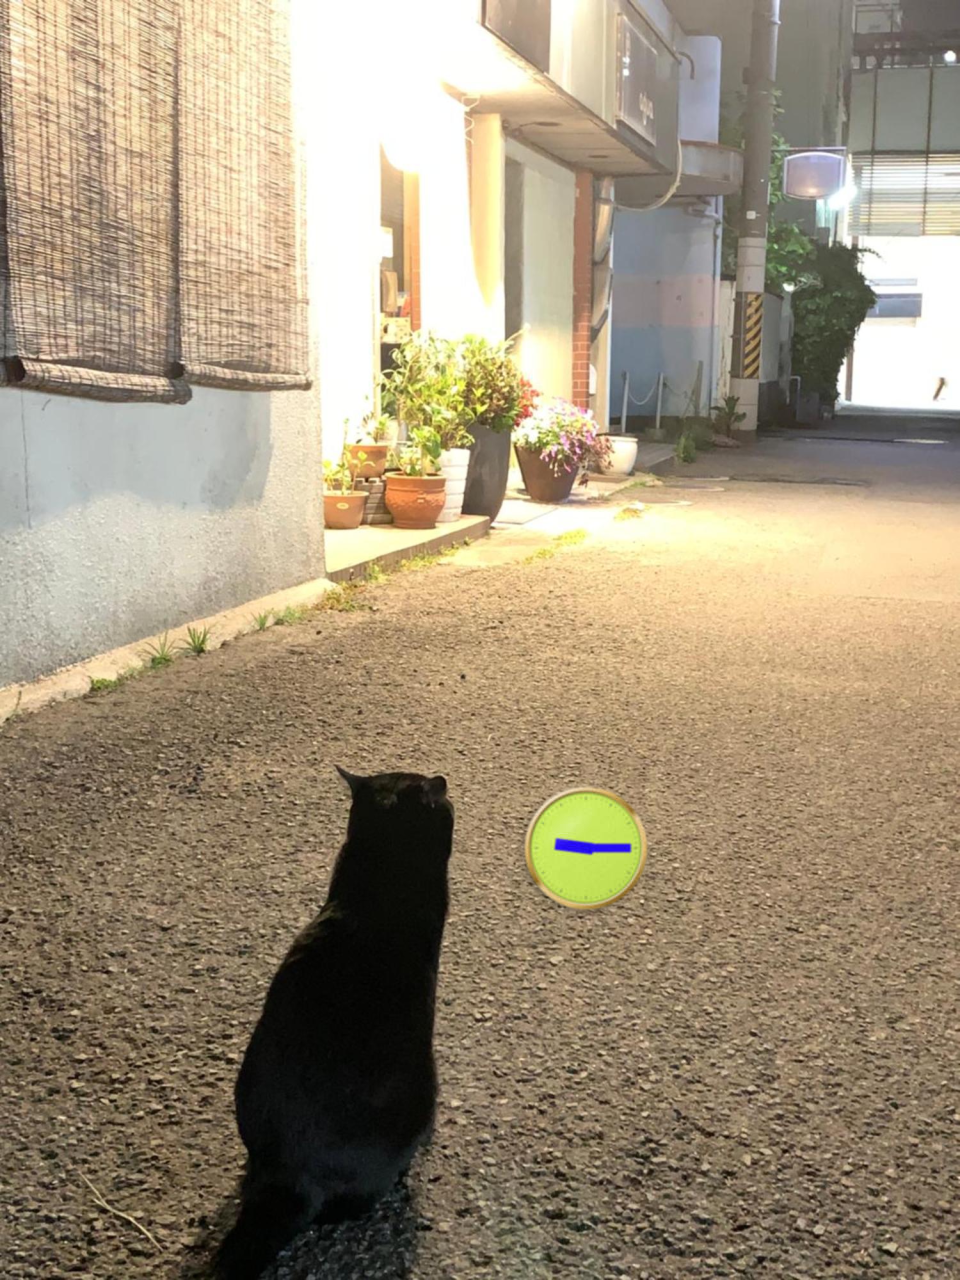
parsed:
9,15
